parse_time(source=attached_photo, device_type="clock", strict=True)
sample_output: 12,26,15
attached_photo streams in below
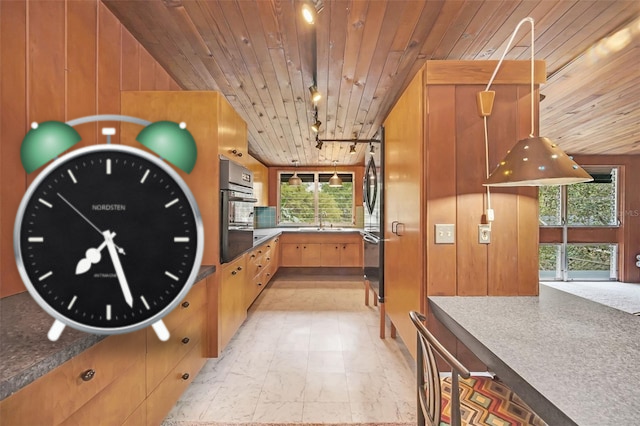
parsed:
7,26,52
